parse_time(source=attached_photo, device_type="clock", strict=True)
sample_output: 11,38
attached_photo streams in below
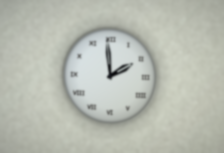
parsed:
1,59
